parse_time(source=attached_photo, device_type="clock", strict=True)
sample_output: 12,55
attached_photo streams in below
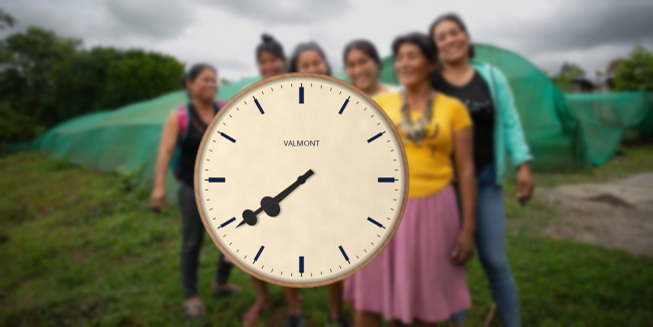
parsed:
7,39
